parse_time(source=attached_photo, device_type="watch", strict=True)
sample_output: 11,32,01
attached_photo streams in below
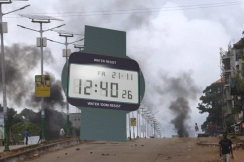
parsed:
12,40,26
